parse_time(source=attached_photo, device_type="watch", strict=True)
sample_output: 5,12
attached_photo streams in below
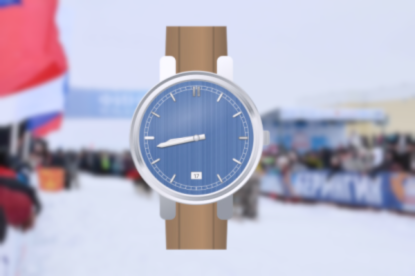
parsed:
8,43
